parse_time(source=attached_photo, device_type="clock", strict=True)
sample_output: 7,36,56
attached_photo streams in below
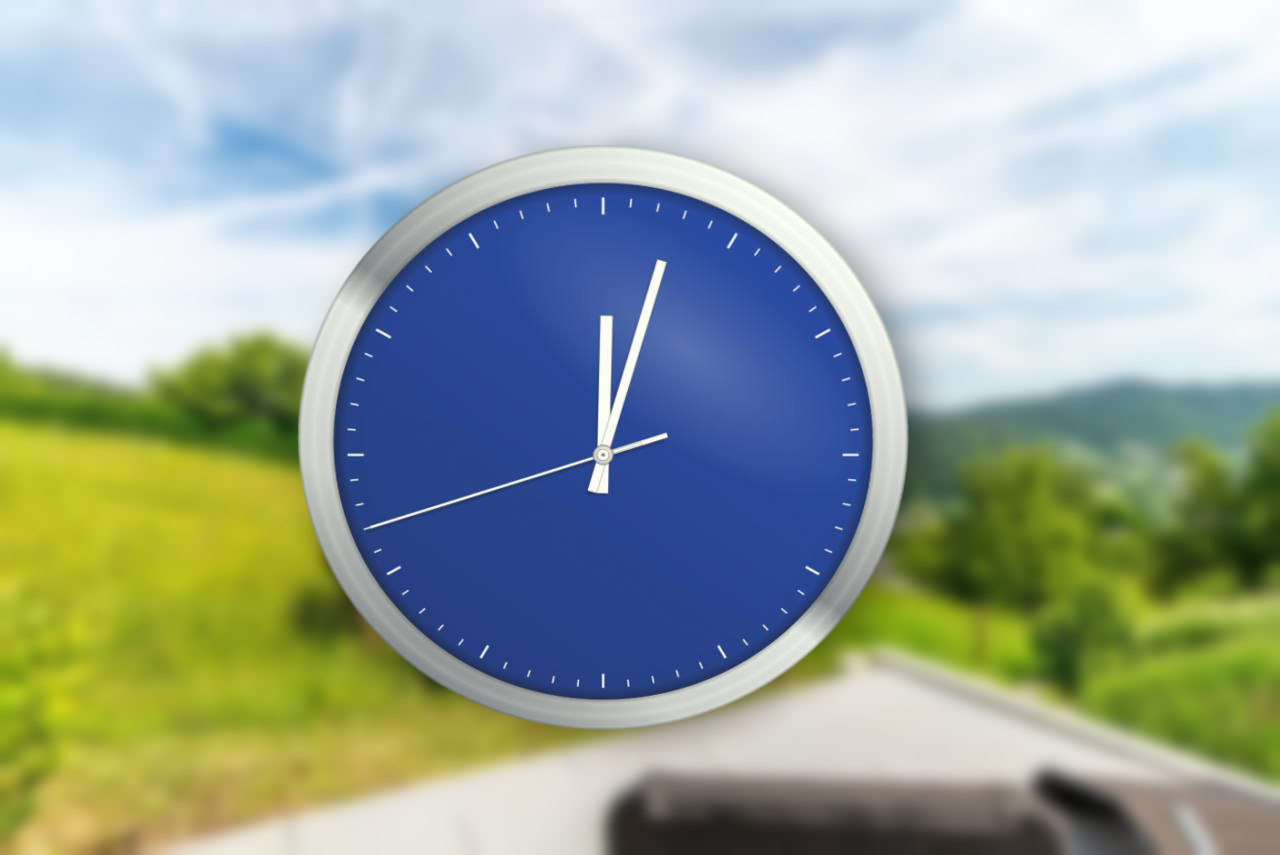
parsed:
12,02,42
